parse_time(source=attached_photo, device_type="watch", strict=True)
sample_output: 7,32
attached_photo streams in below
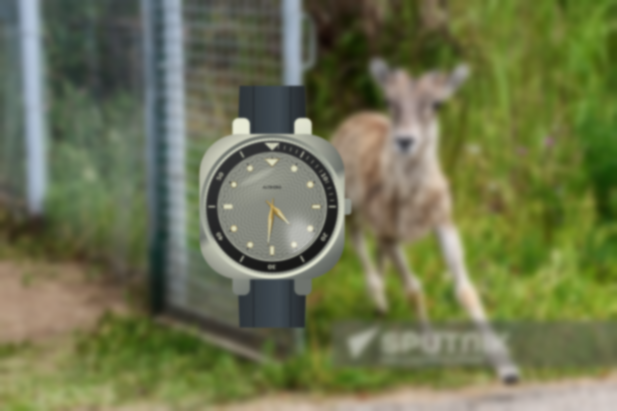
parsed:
4,31
